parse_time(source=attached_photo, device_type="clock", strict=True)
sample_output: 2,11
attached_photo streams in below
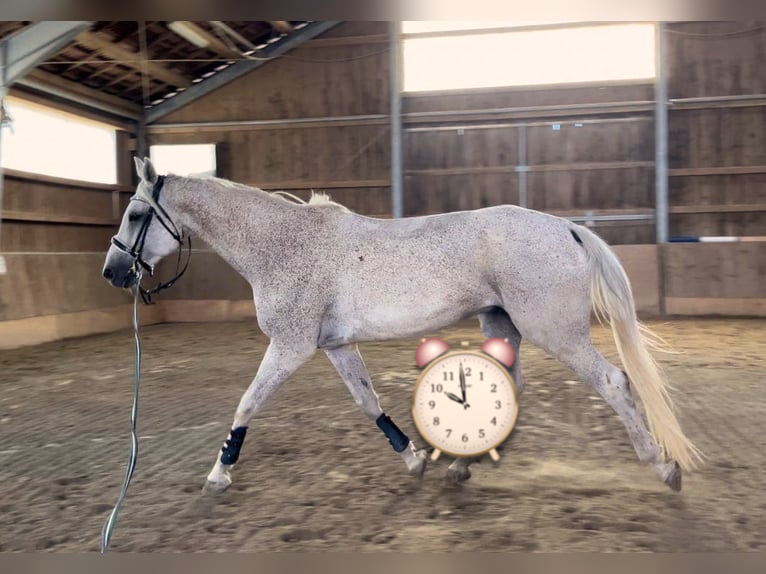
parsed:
9,59
